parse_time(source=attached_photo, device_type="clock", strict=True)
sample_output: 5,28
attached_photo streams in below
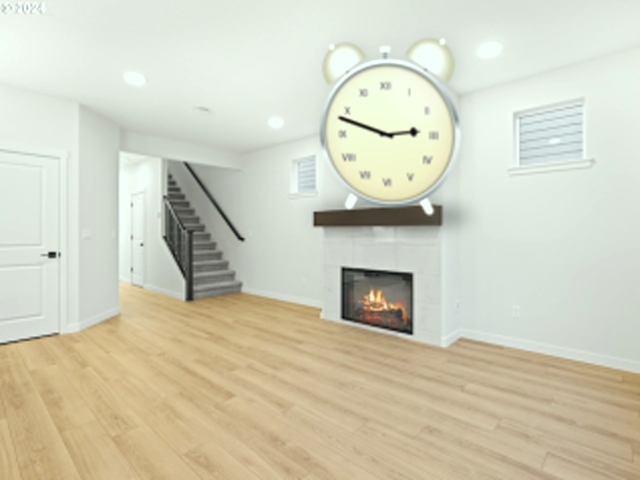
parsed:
2,48
